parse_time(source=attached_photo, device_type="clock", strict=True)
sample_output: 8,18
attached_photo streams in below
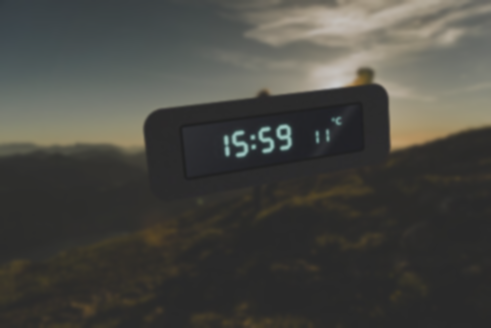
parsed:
15,59
